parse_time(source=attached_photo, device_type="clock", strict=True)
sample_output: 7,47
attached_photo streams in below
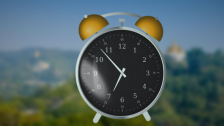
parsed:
6,53
